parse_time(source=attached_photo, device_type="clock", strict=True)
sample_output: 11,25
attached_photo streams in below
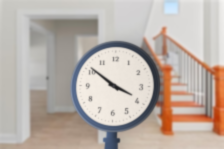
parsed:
3,51
